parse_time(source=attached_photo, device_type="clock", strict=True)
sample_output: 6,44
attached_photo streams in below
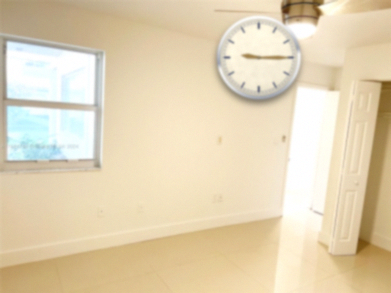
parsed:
9,15
